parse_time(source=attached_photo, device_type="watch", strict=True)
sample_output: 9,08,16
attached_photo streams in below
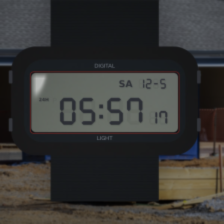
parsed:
5,57,17
